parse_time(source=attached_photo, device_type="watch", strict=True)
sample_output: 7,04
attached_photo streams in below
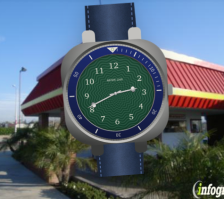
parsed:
2,41
